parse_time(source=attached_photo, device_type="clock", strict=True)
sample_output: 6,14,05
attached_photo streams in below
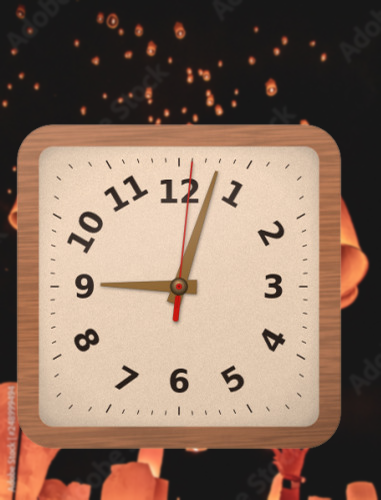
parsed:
9,03,01
